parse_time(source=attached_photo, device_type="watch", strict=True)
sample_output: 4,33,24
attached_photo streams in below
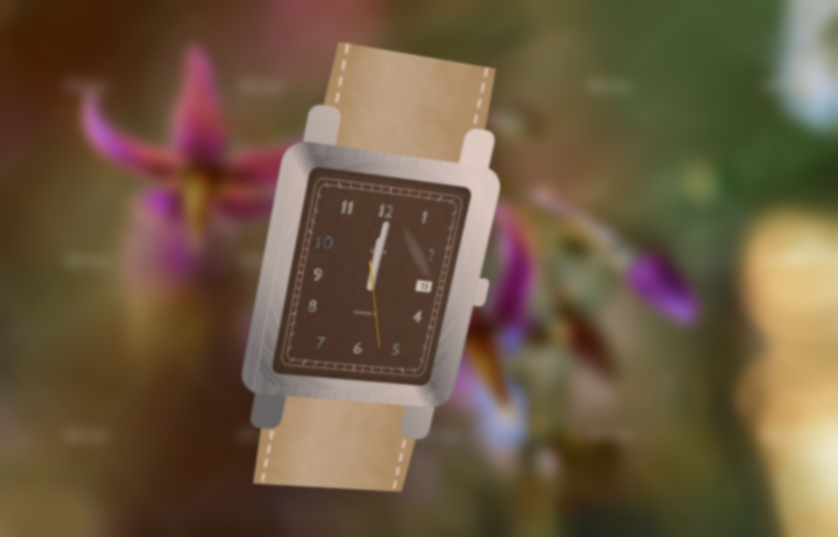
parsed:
12,00,27
